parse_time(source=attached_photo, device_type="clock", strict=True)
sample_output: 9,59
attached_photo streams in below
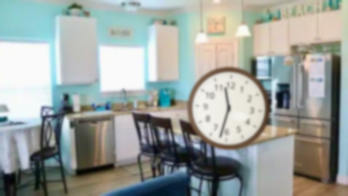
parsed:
11,32
